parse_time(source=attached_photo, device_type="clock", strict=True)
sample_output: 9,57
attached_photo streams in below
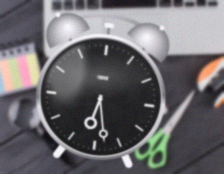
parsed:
6,28
